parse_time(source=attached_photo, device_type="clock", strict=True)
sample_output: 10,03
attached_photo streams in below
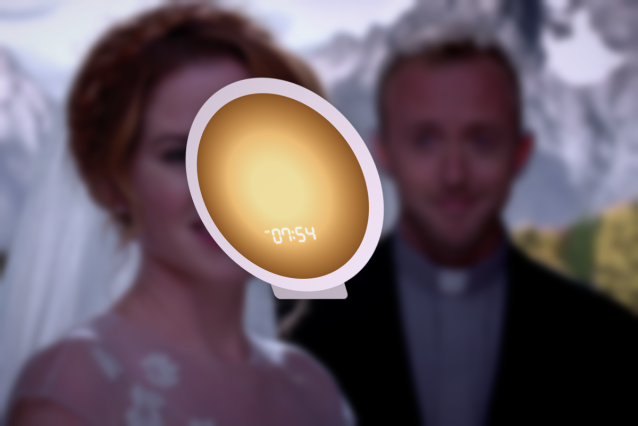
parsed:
7,54
